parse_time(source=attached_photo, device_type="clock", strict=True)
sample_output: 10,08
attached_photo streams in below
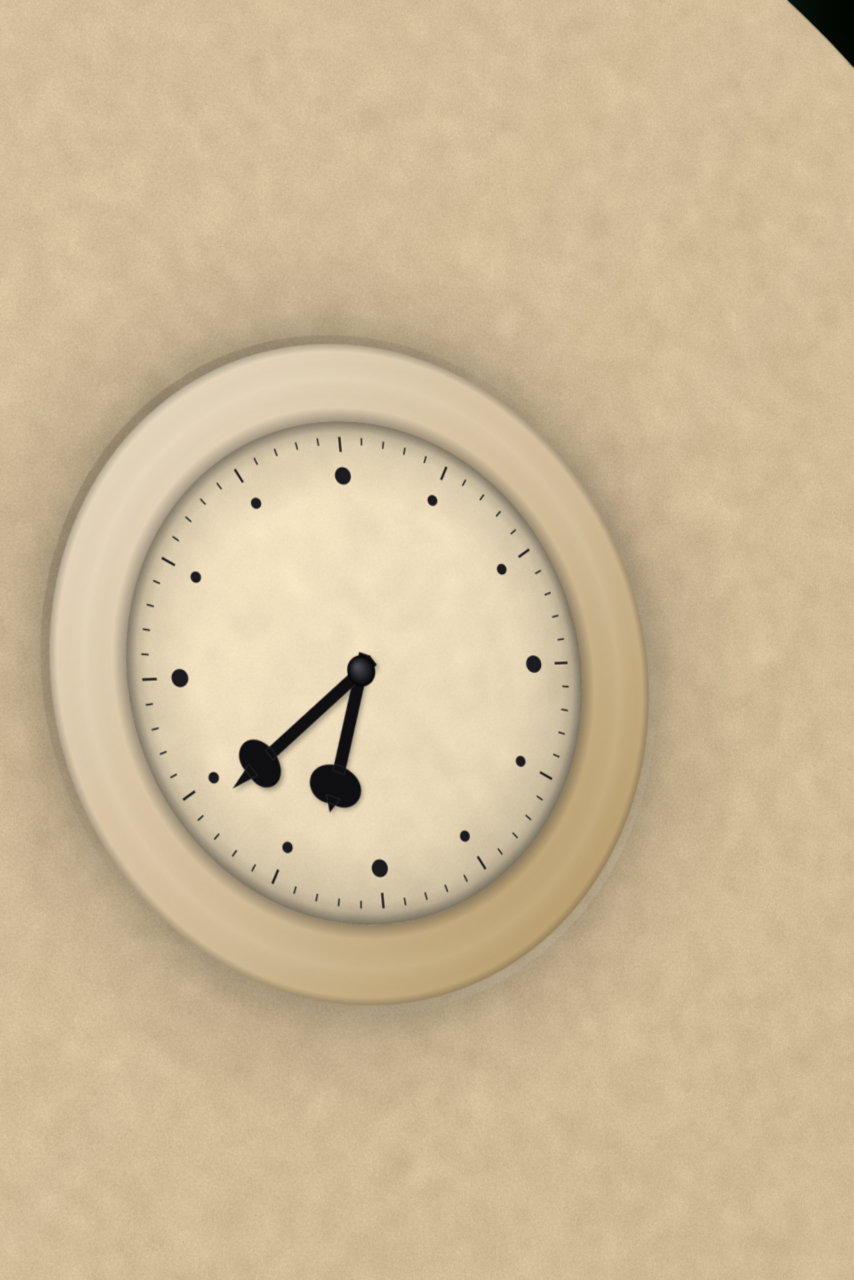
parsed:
6,39
